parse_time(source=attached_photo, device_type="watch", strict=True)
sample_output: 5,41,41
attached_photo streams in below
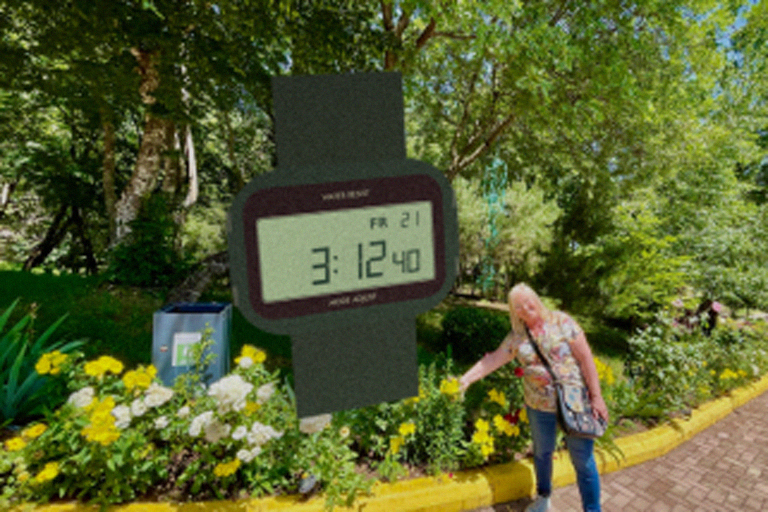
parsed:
3,12,40
